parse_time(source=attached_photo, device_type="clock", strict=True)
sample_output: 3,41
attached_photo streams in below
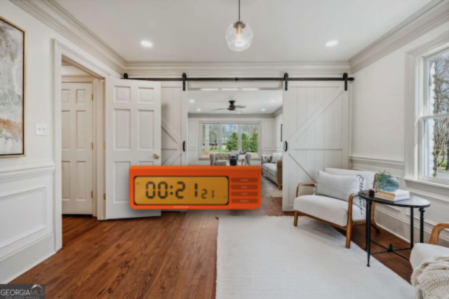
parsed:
0,21
